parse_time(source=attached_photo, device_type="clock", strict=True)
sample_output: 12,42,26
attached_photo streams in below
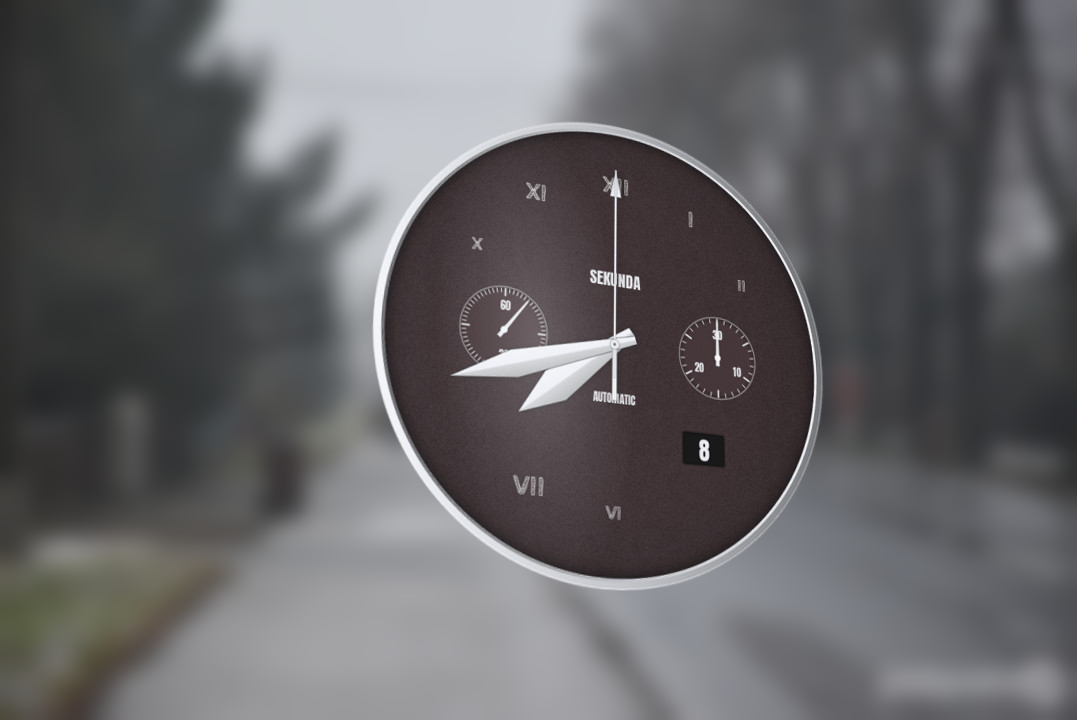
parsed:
7,42,06
